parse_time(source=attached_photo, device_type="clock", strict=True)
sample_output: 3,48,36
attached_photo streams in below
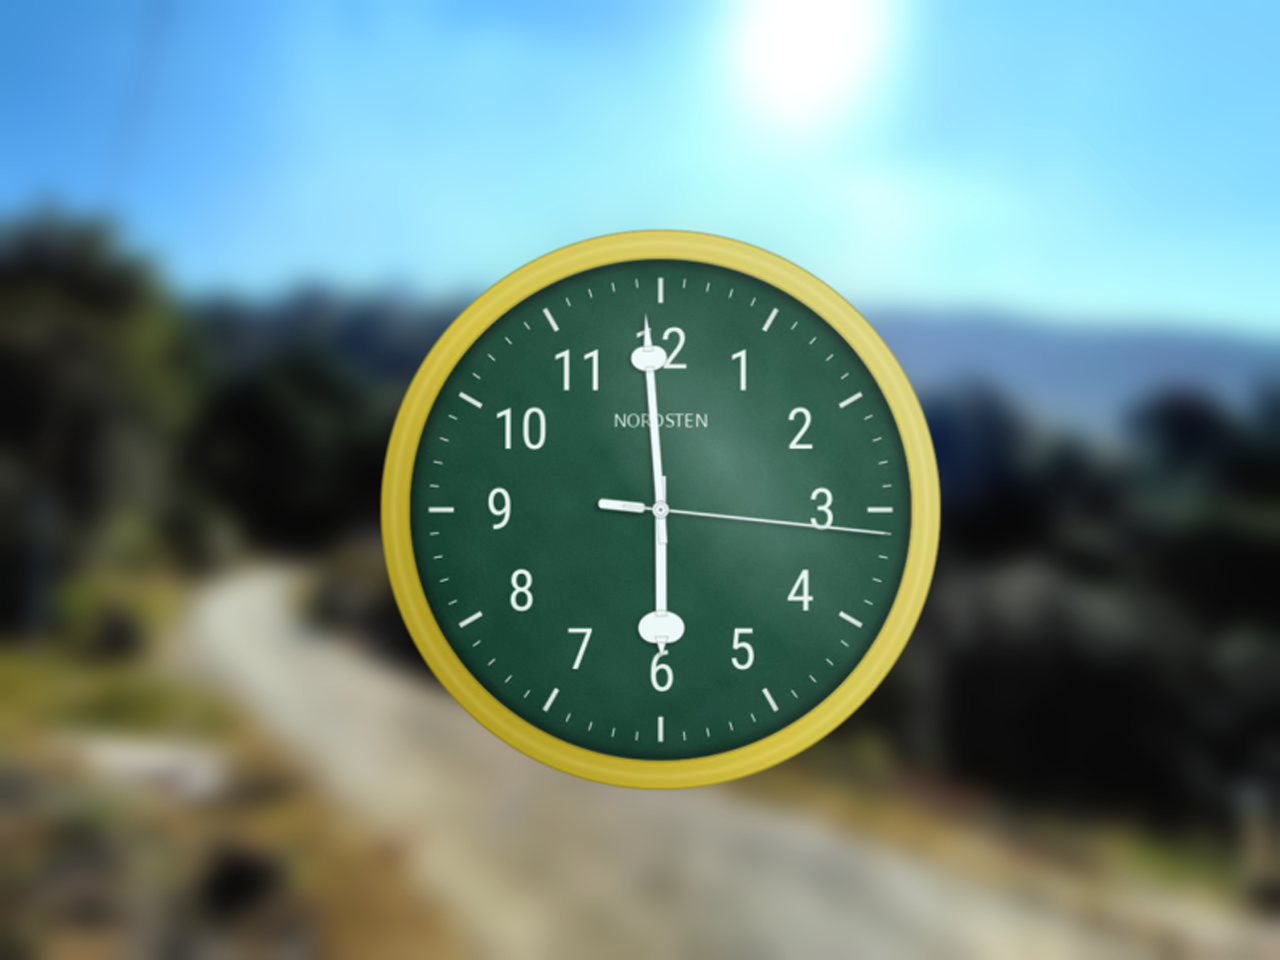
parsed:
5,59,16
